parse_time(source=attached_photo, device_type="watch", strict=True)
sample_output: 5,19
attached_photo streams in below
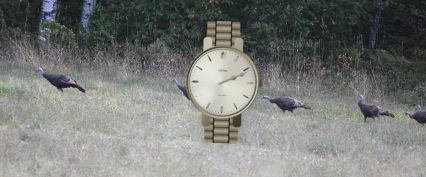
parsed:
2,11
